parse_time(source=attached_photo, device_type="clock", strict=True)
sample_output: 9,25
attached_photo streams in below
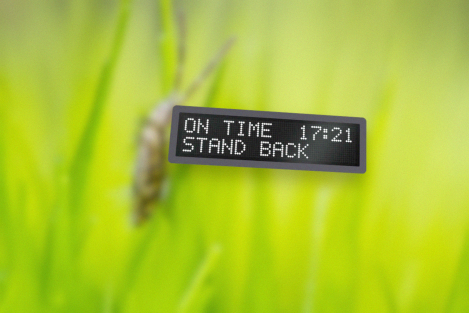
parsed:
17,21
